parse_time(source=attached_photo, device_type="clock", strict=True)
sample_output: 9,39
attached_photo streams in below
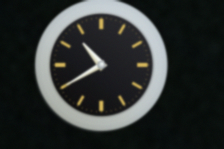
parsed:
10,40
